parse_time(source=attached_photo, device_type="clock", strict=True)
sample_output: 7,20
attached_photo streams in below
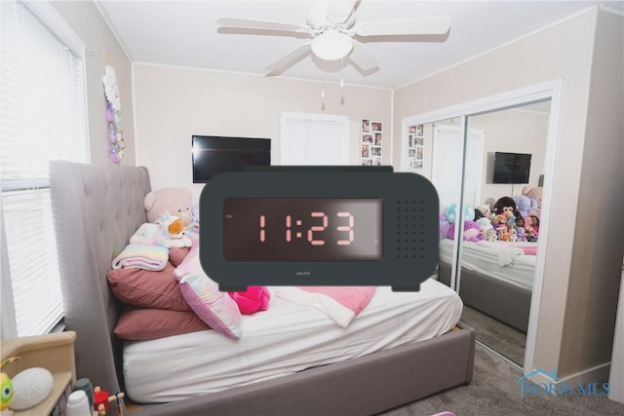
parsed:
11,23
